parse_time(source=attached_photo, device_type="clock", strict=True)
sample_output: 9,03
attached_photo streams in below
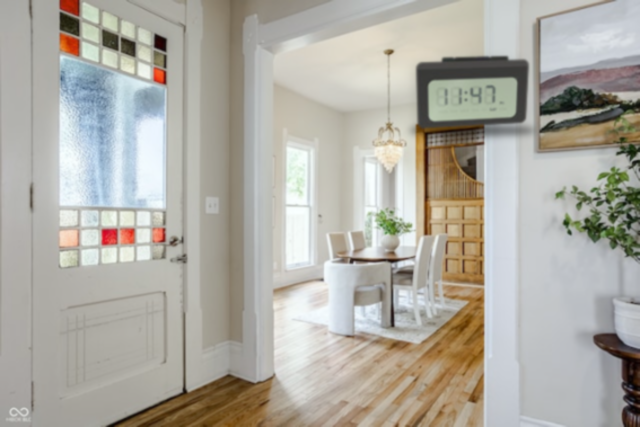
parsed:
11,47
